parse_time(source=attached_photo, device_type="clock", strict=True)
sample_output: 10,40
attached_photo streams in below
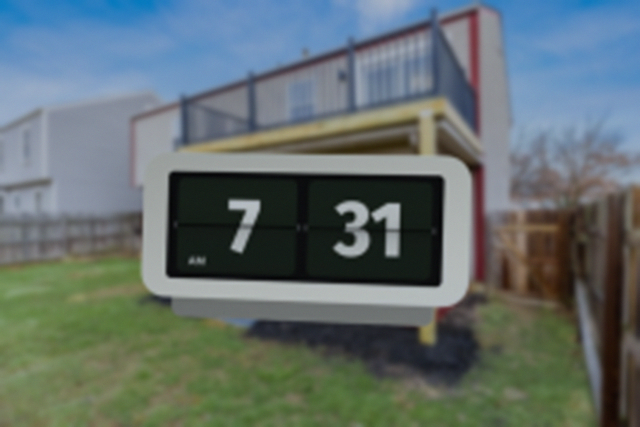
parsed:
7,31
